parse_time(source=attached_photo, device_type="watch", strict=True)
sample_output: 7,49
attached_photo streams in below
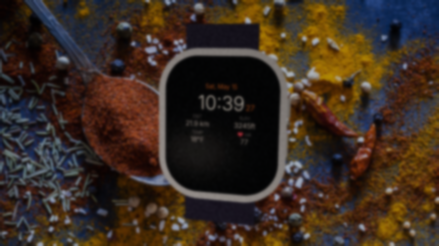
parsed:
10,39
